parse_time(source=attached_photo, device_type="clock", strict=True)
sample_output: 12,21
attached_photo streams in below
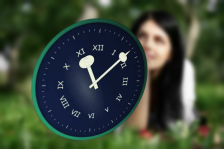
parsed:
11,08
